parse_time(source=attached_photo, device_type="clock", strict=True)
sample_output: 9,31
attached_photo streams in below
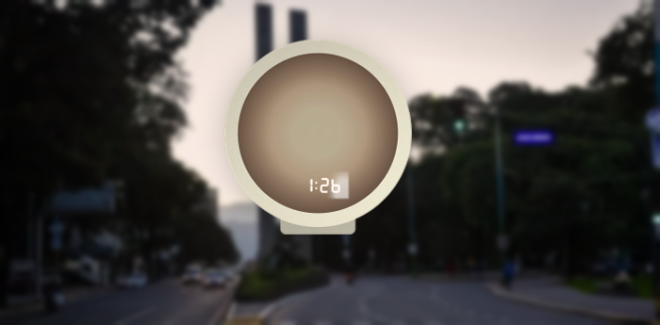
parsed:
1,26
